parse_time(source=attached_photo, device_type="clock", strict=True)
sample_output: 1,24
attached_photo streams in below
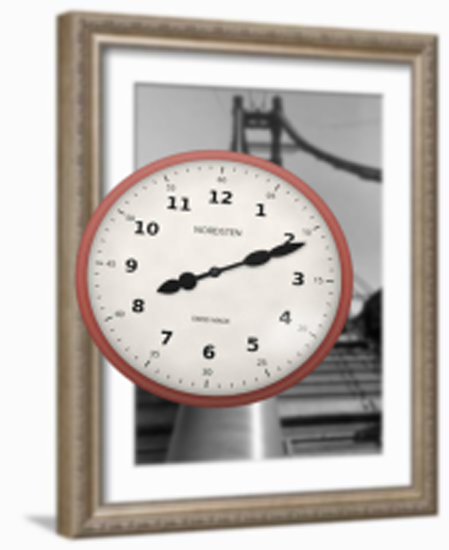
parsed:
8,11
